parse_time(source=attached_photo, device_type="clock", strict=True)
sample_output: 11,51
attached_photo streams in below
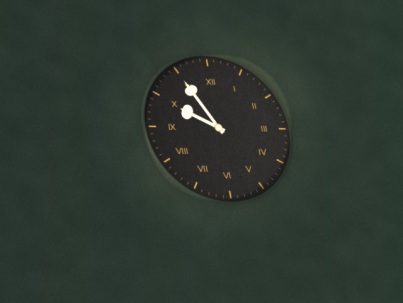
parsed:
9,55
